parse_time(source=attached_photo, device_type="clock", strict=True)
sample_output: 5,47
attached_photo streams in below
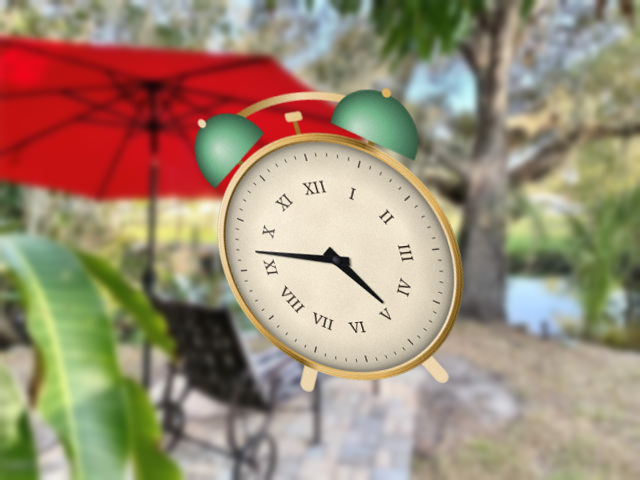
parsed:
4,47
